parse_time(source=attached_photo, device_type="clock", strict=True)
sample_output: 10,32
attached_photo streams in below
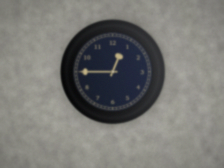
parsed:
12,45
